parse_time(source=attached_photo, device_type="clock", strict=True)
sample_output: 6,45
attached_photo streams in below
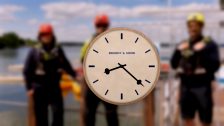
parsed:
8,22
